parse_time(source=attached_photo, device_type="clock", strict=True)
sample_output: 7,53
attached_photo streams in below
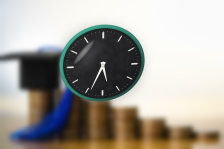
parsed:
5,34
